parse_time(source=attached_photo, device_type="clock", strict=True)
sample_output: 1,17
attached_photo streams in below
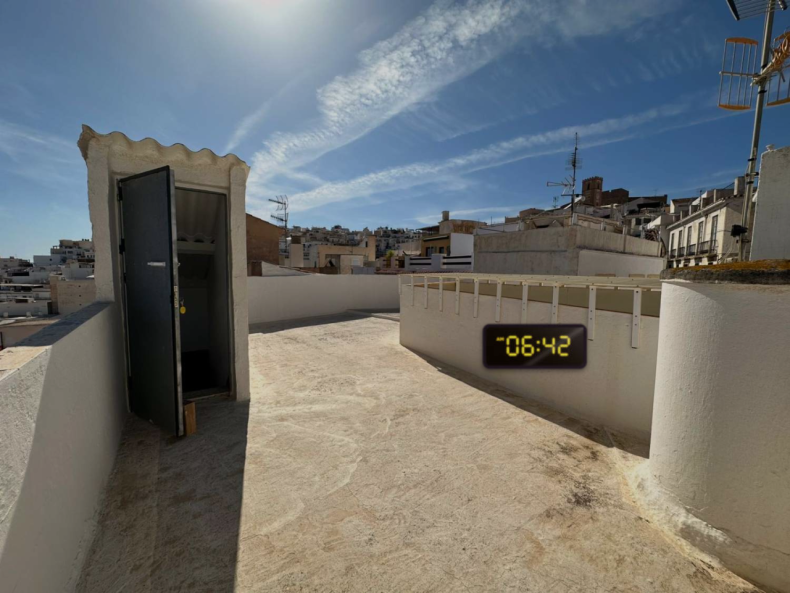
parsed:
6,42
